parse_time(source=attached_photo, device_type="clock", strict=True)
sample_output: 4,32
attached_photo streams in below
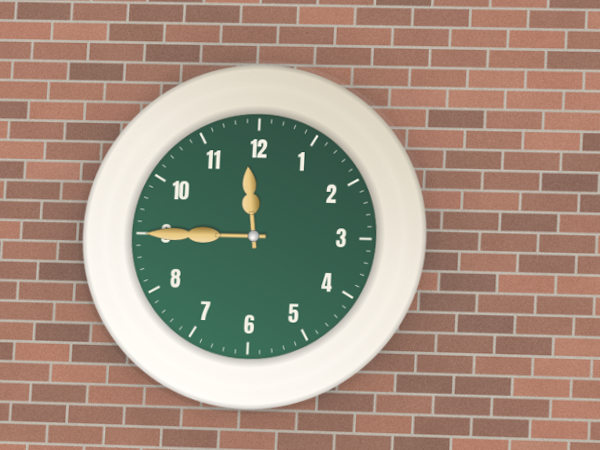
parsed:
11,45
